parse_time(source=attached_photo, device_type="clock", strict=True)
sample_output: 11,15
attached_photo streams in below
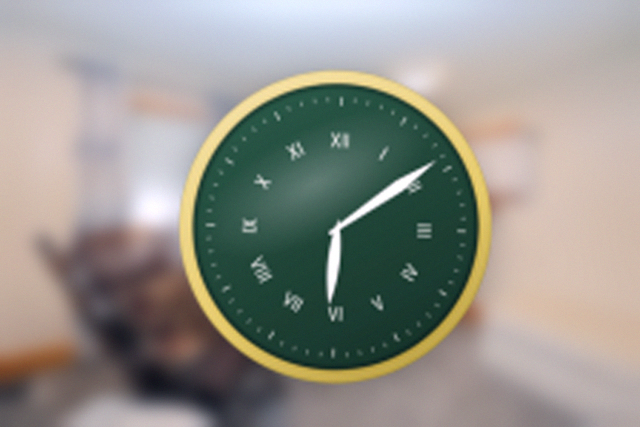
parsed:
6,09
